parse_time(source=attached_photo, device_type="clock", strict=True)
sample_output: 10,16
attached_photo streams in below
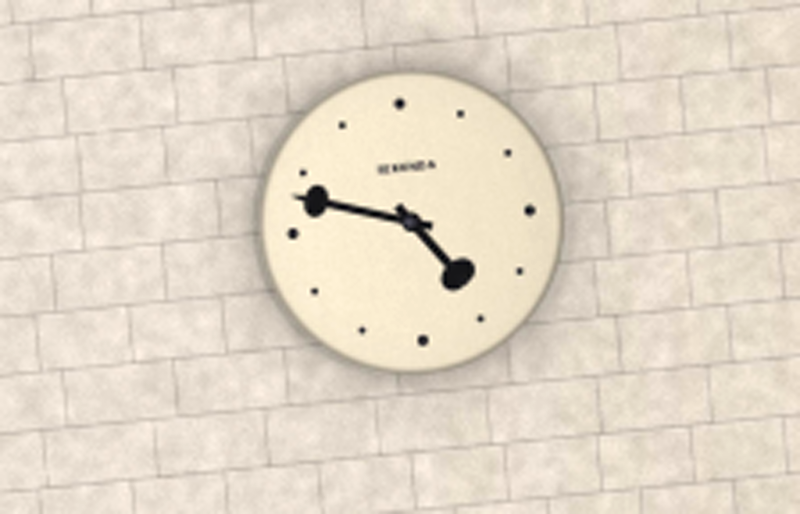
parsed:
4,48
